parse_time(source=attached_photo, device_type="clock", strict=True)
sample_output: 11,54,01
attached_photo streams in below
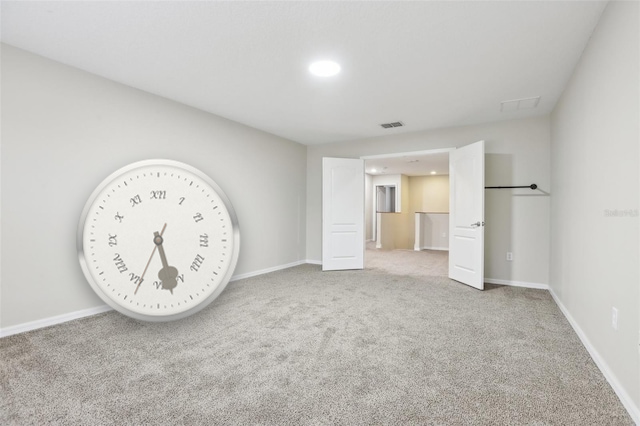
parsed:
5,27,34
